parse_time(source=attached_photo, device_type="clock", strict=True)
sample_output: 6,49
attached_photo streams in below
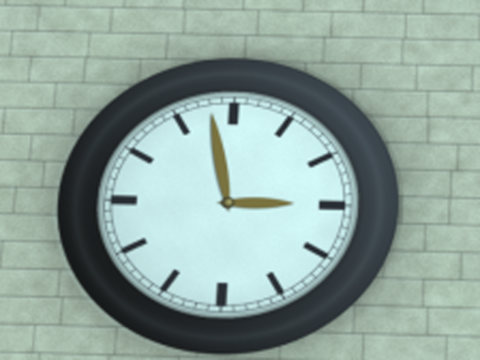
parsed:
2,58
